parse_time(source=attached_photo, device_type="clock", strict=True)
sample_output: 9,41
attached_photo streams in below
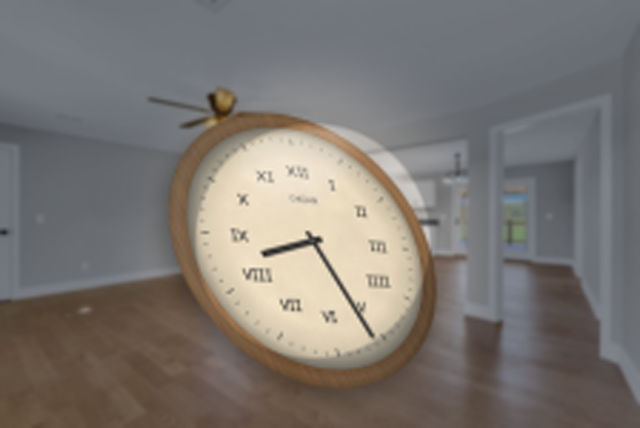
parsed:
8,26
